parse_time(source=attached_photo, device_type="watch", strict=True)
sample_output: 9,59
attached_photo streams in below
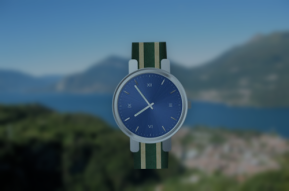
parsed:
7,54
